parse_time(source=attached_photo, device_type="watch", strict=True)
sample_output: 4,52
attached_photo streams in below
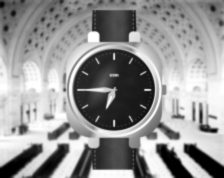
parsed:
6,45
